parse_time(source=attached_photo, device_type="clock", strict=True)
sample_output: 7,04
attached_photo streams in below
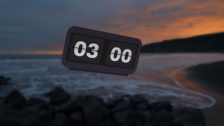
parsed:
3,00
